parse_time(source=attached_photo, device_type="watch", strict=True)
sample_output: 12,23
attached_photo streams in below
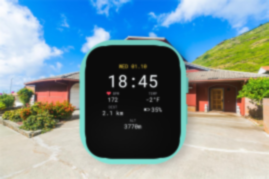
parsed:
18,45
